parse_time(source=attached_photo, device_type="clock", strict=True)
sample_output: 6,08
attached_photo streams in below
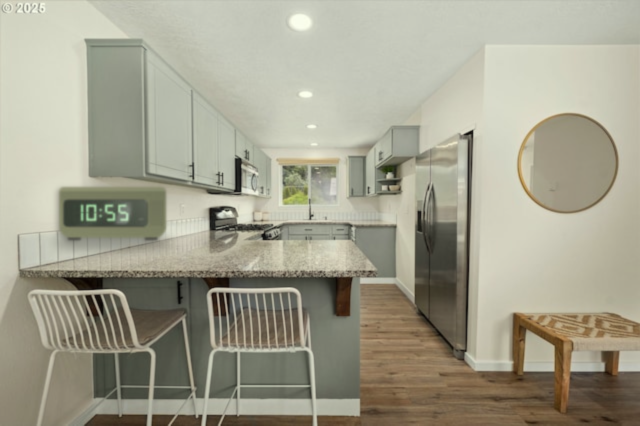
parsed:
10,55
